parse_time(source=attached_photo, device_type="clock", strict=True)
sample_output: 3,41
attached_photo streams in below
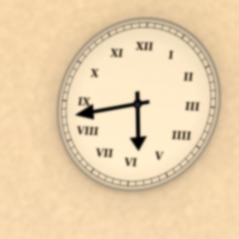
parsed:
5,43
